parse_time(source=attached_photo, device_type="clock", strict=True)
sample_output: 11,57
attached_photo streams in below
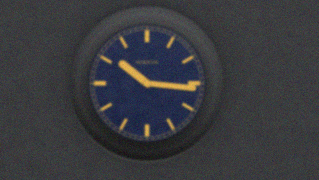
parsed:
10,16
